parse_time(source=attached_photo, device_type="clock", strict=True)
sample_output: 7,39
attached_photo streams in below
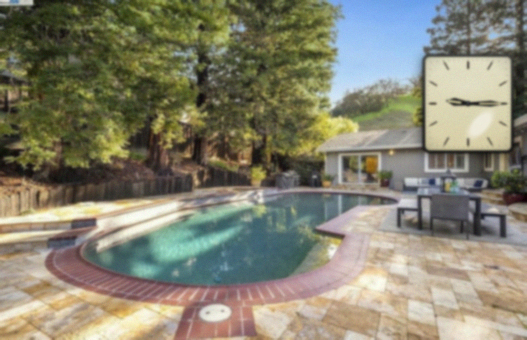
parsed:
9,15
